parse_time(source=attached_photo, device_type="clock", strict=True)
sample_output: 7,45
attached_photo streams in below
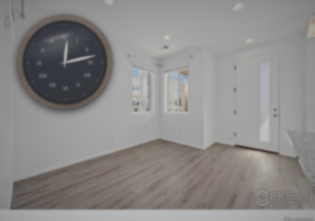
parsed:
12,13
